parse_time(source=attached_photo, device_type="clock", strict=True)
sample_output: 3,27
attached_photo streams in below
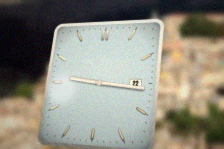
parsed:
9,16
